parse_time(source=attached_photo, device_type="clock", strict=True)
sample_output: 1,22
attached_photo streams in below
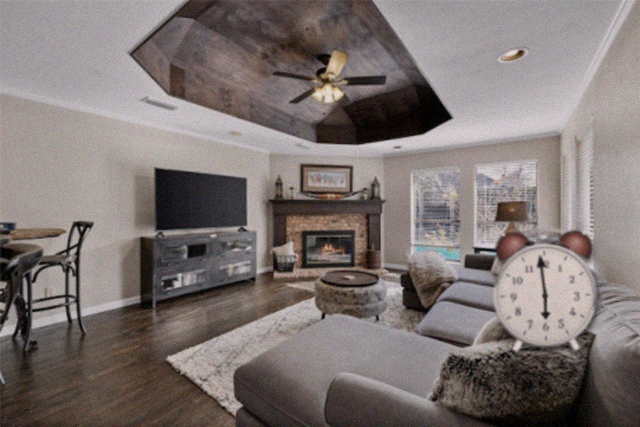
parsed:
5,59
